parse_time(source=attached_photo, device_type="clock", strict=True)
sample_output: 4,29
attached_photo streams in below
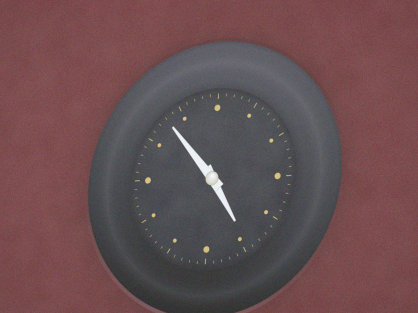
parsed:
4,53
